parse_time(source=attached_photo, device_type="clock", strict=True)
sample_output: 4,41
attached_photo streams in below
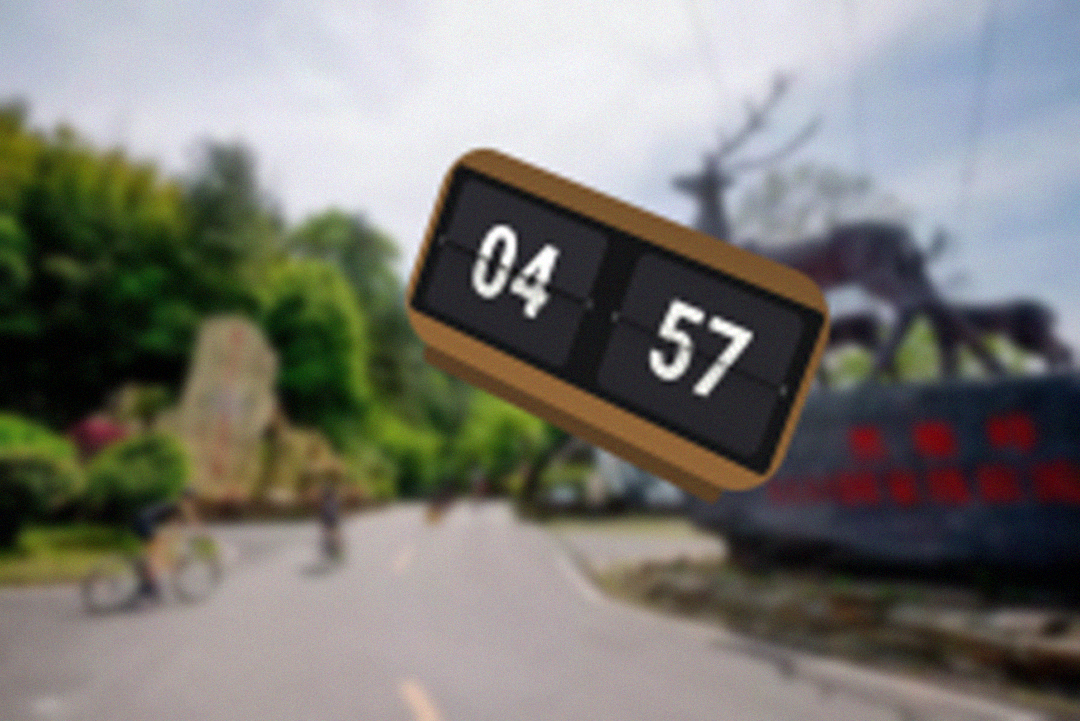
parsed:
4,57
